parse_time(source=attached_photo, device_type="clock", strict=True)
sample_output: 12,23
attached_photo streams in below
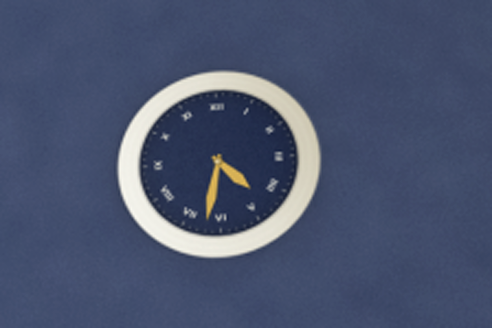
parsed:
4,32
